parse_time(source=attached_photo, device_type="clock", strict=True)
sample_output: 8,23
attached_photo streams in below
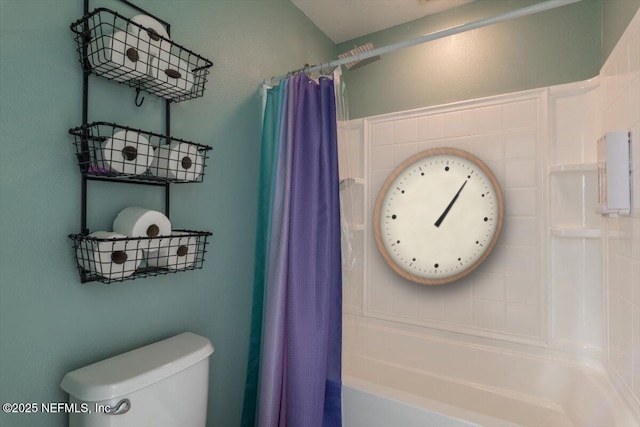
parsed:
1,05
